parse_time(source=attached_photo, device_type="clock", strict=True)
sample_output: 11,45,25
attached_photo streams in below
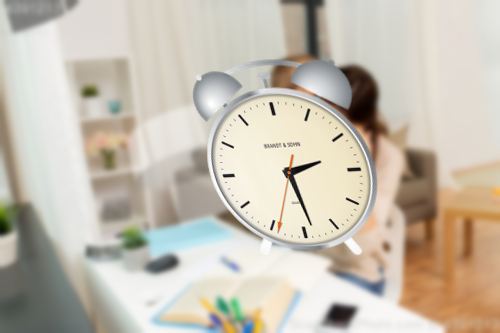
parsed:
2,28,34
